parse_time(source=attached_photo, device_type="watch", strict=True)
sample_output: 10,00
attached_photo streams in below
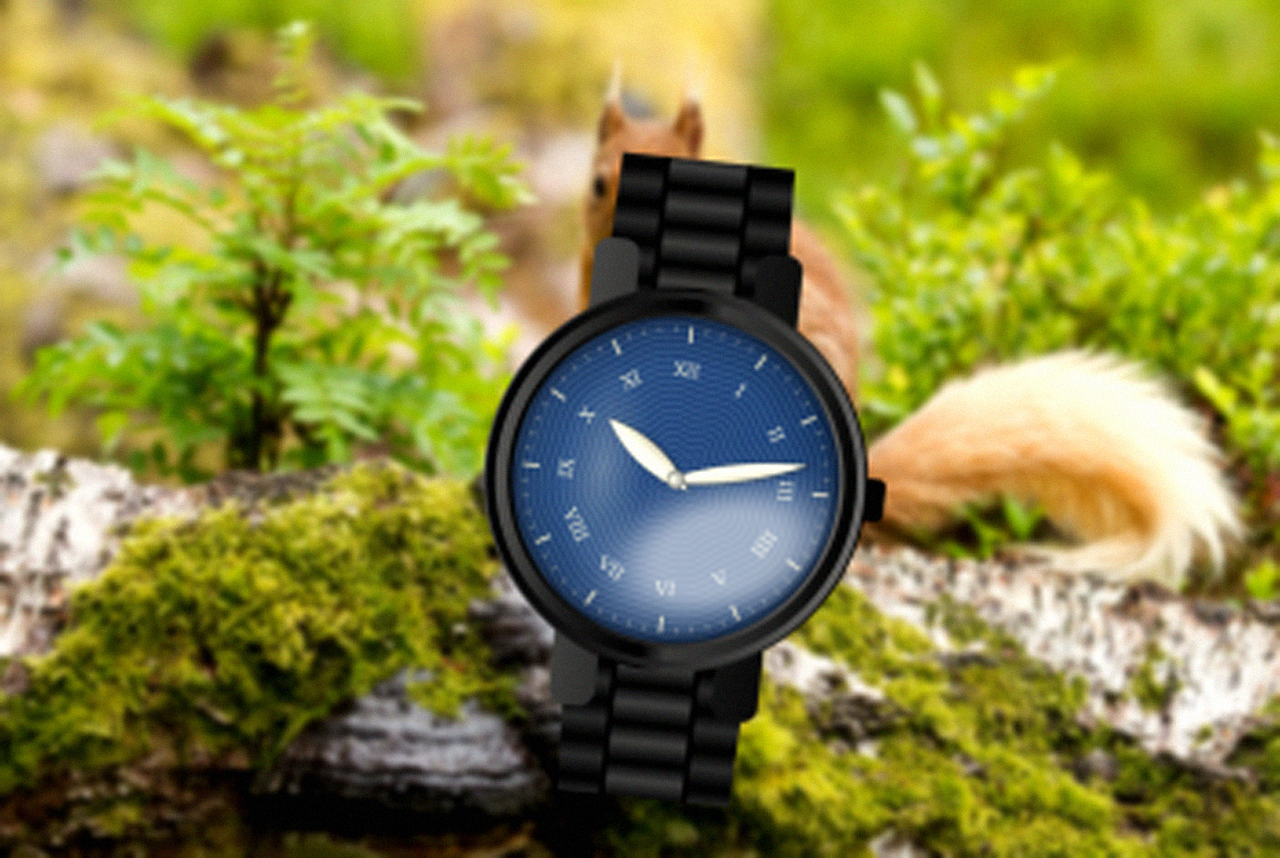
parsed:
10,13
